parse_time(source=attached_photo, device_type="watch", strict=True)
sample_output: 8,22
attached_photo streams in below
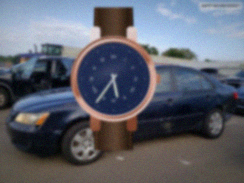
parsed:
5,36
